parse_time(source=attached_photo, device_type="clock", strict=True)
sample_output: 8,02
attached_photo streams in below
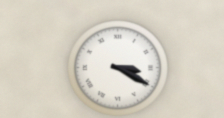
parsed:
3,20
